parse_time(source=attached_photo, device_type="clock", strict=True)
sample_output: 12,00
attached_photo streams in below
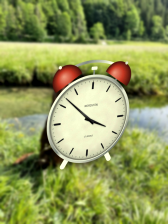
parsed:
3,52
